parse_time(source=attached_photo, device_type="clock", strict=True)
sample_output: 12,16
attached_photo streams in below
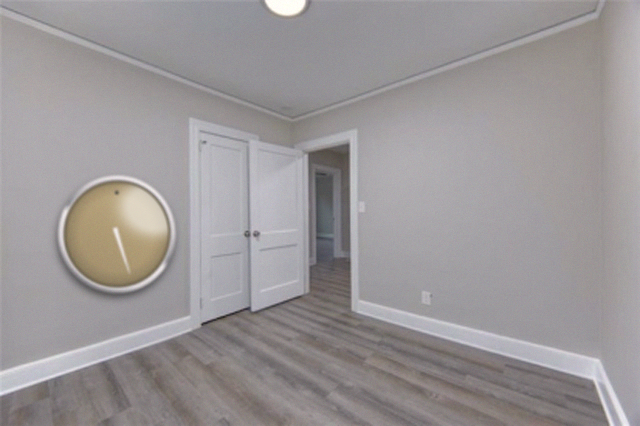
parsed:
5,27
